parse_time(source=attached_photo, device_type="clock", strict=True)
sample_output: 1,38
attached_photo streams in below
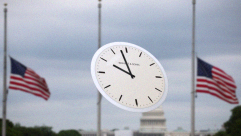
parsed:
9,58
